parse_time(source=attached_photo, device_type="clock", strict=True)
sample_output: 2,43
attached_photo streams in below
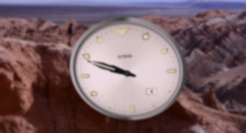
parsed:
9,49
